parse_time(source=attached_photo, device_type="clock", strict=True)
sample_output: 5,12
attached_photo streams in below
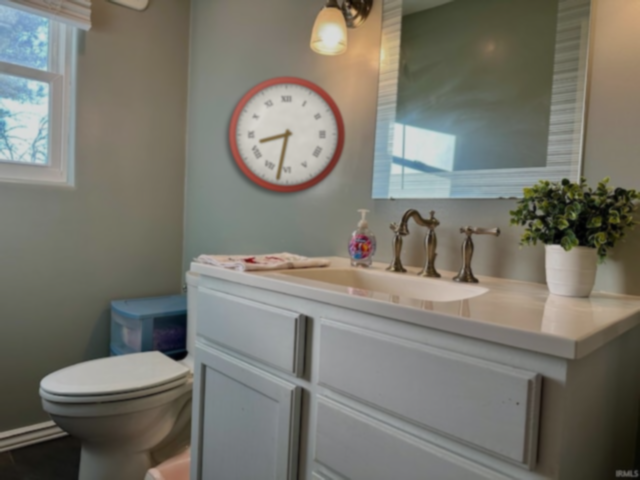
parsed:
8,32
